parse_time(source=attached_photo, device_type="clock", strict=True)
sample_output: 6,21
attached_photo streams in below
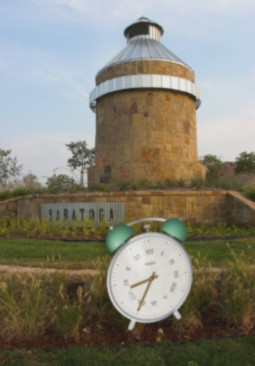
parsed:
8,35
